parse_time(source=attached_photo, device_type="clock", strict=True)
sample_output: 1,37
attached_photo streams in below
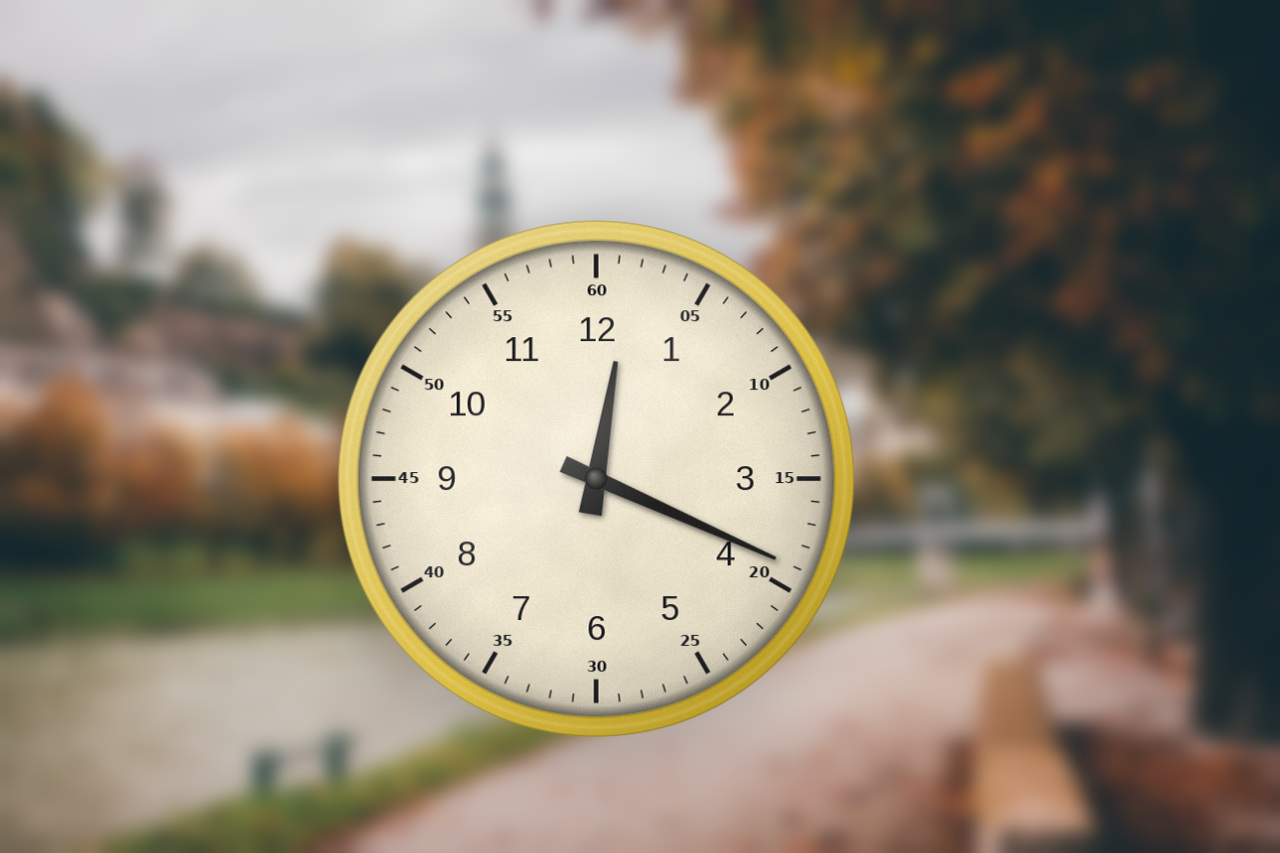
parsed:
12,19
